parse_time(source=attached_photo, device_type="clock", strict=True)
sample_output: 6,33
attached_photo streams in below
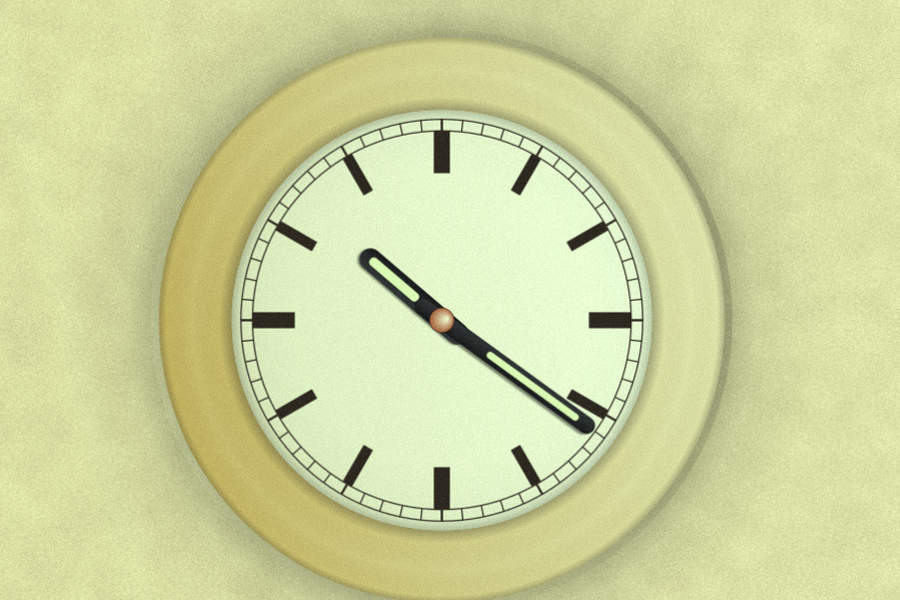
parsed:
10,21
